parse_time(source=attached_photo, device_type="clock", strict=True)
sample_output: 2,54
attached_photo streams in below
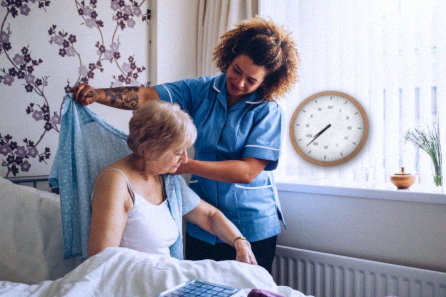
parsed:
7,37
